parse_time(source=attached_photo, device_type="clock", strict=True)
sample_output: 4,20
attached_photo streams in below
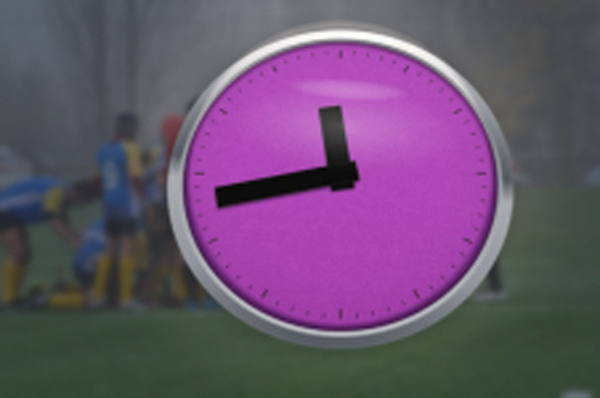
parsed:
11,43
